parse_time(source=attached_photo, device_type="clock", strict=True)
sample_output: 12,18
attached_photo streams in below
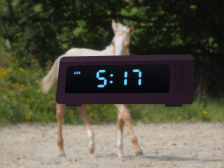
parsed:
5,17
